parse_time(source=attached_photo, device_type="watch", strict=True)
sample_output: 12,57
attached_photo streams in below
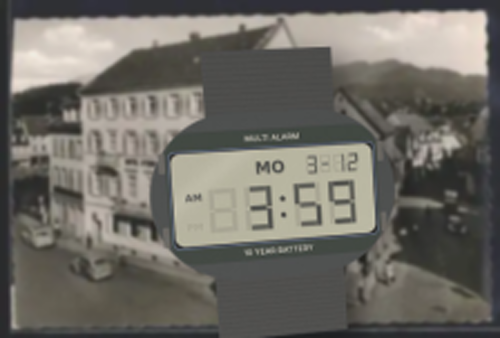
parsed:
3,59
